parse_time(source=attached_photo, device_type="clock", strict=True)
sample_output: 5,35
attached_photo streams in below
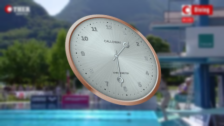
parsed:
1,31
